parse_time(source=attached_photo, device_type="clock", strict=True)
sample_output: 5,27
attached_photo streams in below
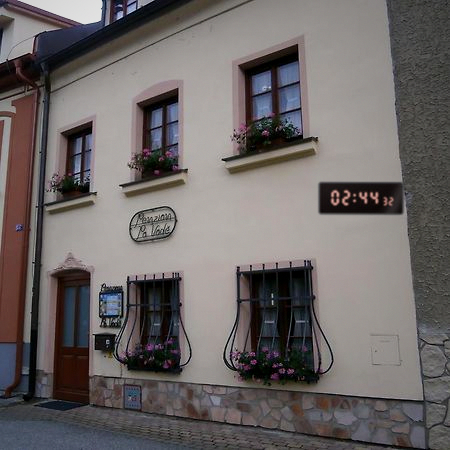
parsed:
2,44
